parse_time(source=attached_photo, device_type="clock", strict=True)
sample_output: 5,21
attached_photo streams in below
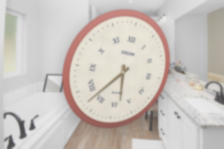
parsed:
5,37
